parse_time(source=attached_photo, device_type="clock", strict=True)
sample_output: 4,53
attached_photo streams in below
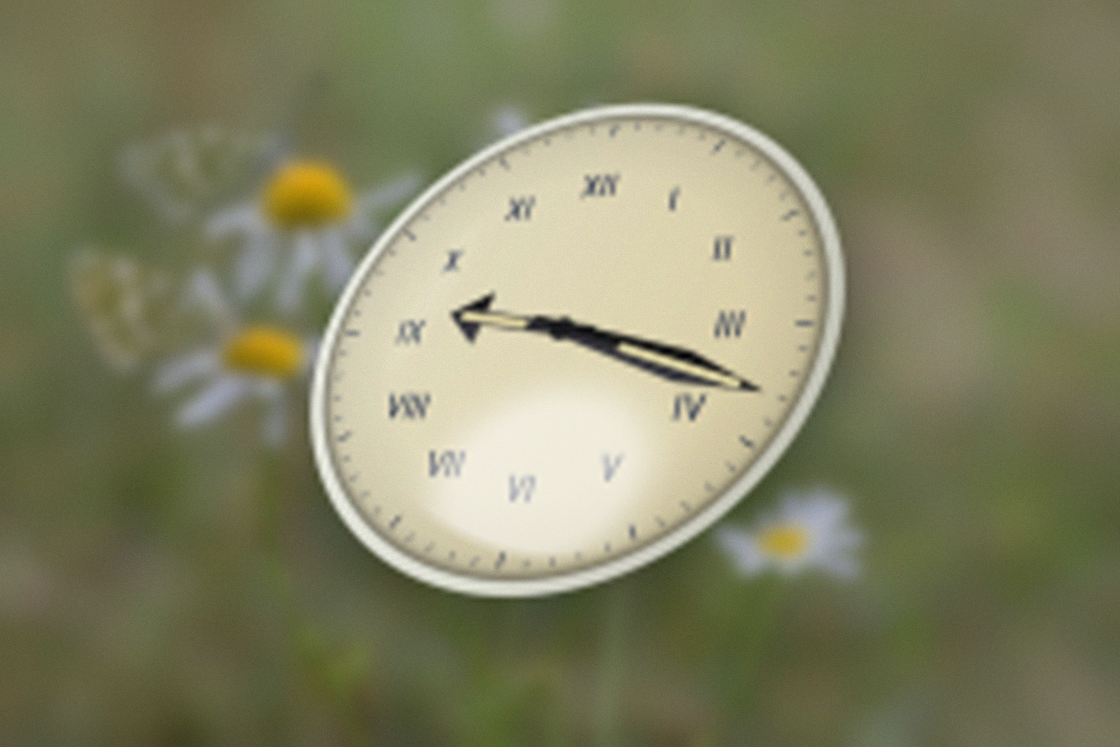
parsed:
9,18
